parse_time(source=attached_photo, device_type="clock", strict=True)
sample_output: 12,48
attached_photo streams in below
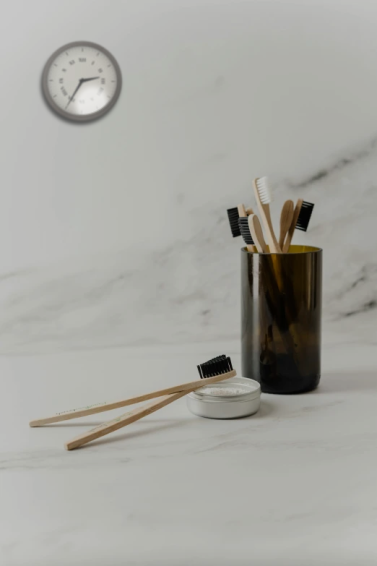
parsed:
2,35
